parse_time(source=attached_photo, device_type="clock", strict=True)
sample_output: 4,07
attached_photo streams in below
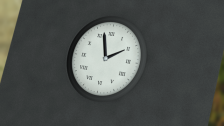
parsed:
1,57
